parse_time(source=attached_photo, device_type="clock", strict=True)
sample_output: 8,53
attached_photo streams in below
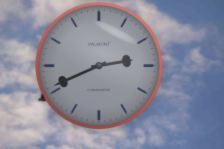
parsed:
2,41
